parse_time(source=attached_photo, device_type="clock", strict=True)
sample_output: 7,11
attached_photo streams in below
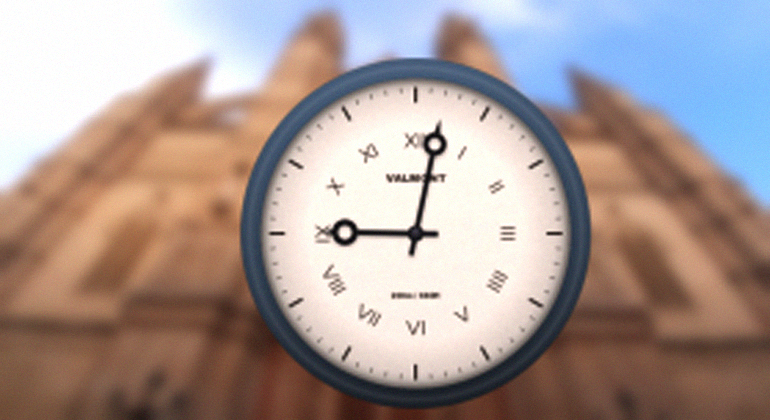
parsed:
9,02
